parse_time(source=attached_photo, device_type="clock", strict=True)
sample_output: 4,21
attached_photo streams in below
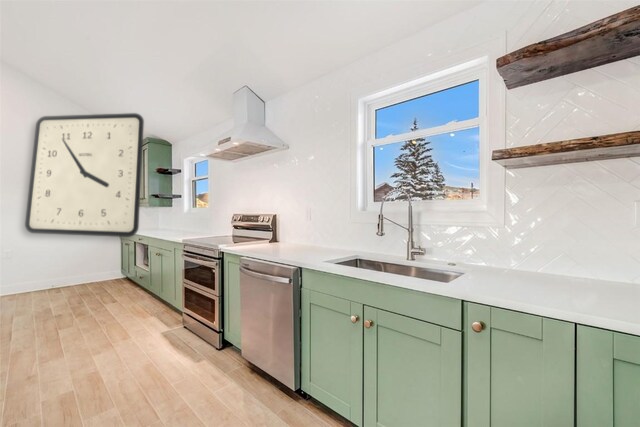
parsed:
3,54
